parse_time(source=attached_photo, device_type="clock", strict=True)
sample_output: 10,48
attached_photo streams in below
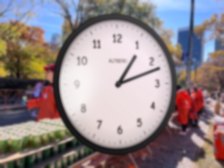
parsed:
1,12
